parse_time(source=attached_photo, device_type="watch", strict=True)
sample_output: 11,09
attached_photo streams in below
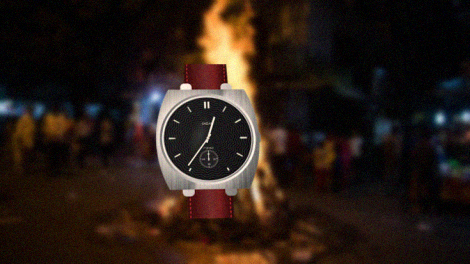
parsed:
12,36
